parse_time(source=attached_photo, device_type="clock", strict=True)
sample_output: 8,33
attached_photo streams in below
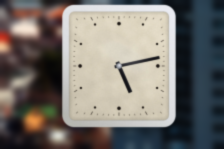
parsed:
5,13
